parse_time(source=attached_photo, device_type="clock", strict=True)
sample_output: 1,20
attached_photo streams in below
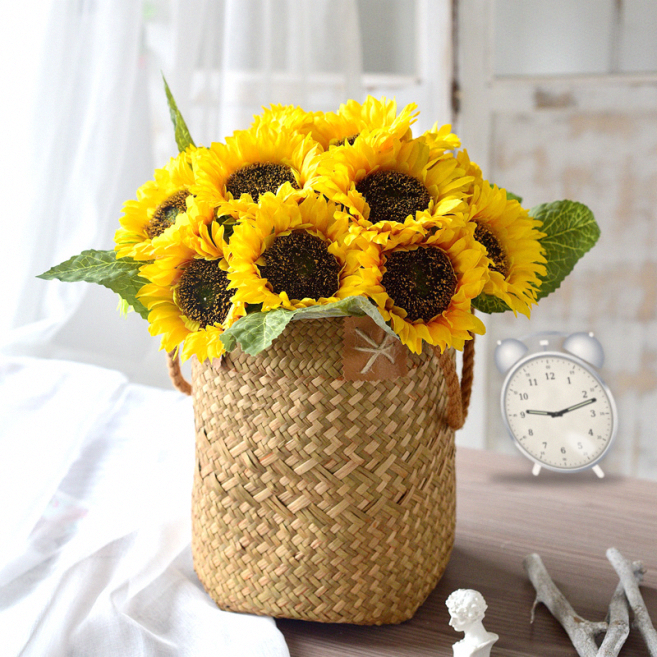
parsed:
9,12
